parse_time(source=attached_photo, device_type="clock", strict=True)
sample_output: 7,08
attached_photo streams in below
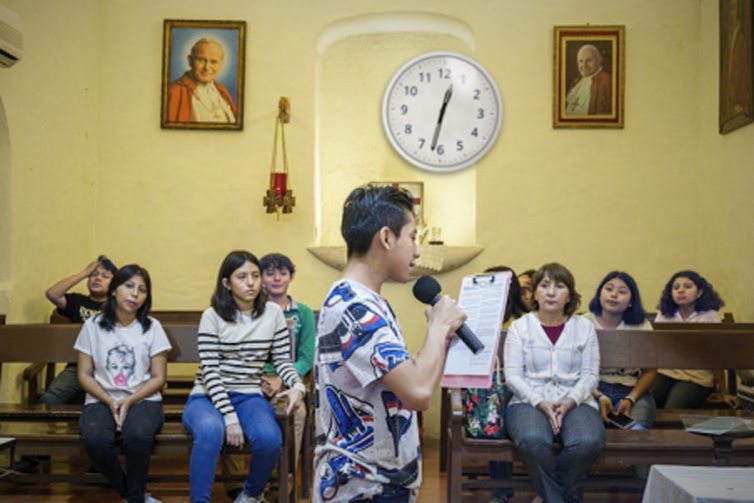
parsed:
12,32
